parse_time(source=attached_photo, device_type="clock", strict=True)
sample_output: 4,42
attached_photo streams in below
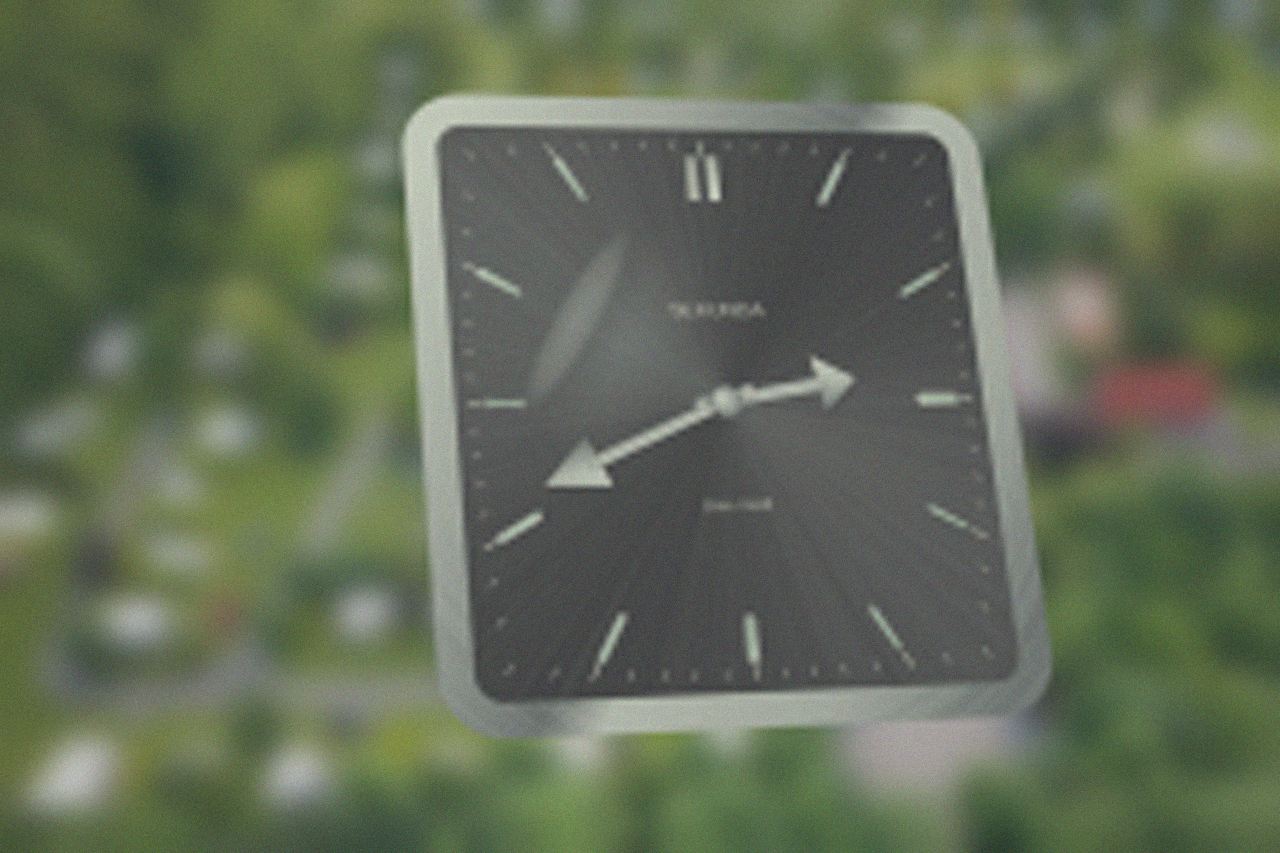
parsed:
2,41
